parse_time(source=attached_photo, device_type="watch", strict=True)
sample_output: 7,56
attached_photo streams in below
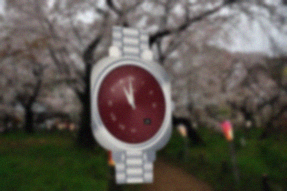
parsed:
10,59
